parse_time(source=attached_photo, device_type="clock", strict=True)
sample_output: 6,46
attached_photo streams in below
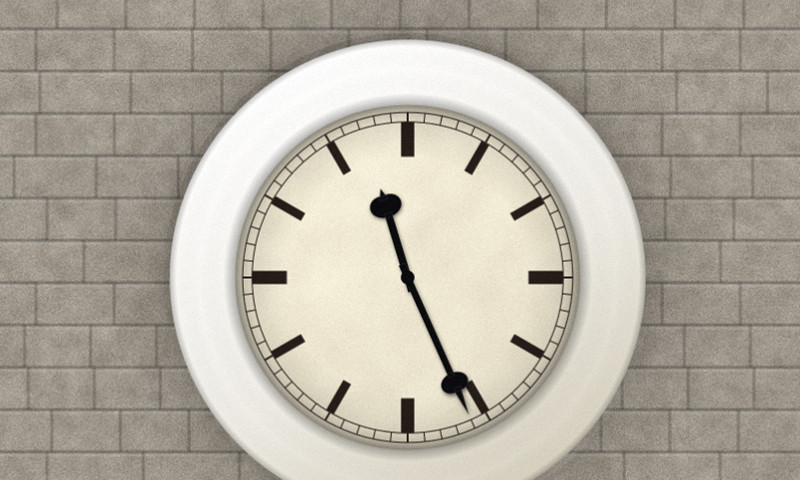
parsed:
11,26
